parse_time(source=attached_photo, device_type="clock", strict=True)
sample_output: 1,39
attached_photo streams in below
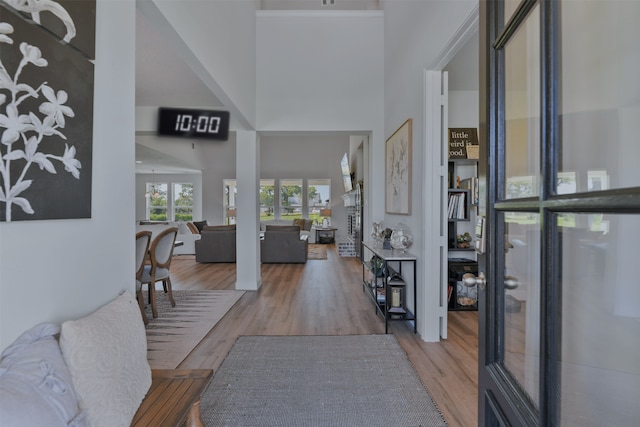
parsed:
10,00
